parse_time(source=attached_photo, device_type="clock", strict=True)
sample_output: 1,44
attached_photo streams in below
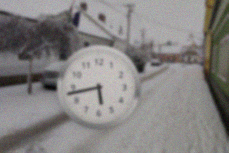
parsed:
5,43
